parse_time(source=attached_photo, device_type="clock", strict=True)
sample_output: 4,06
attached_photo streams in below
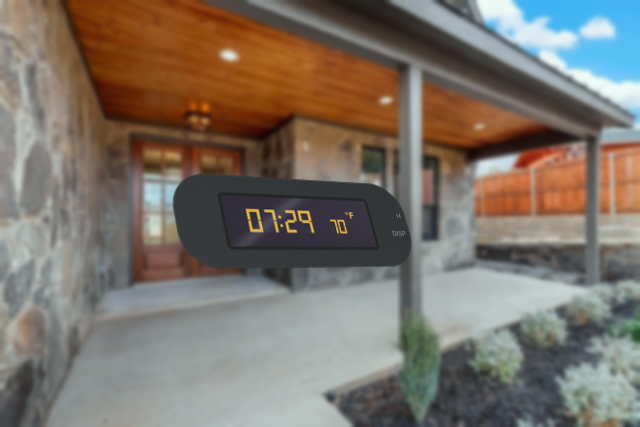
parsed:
7,29
